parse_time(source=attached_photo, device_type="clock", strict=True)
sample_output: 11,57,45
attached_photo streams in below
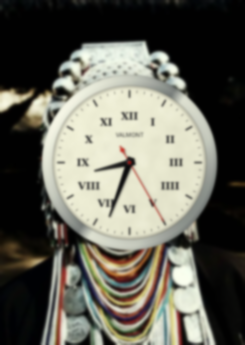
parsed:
8,33,25
